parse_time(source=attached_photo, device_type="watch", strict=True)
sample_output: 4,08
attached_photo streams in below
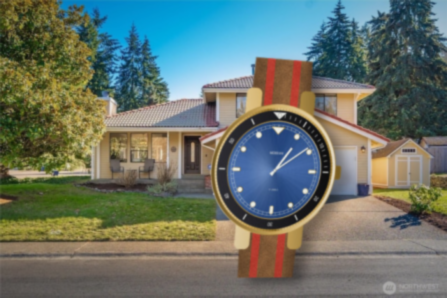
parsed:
1,09
